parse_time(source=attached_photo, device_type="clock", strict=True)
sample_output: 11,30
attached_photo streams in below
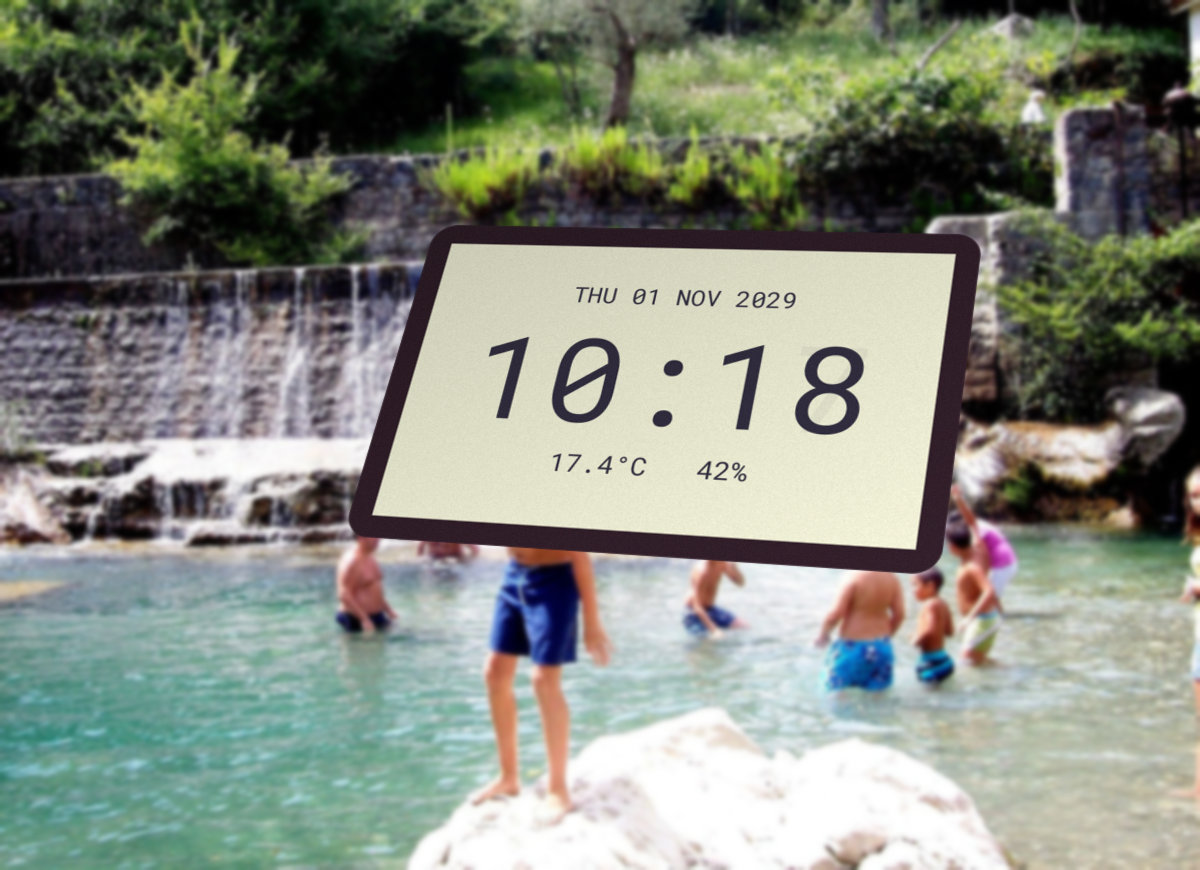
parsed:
10,18
